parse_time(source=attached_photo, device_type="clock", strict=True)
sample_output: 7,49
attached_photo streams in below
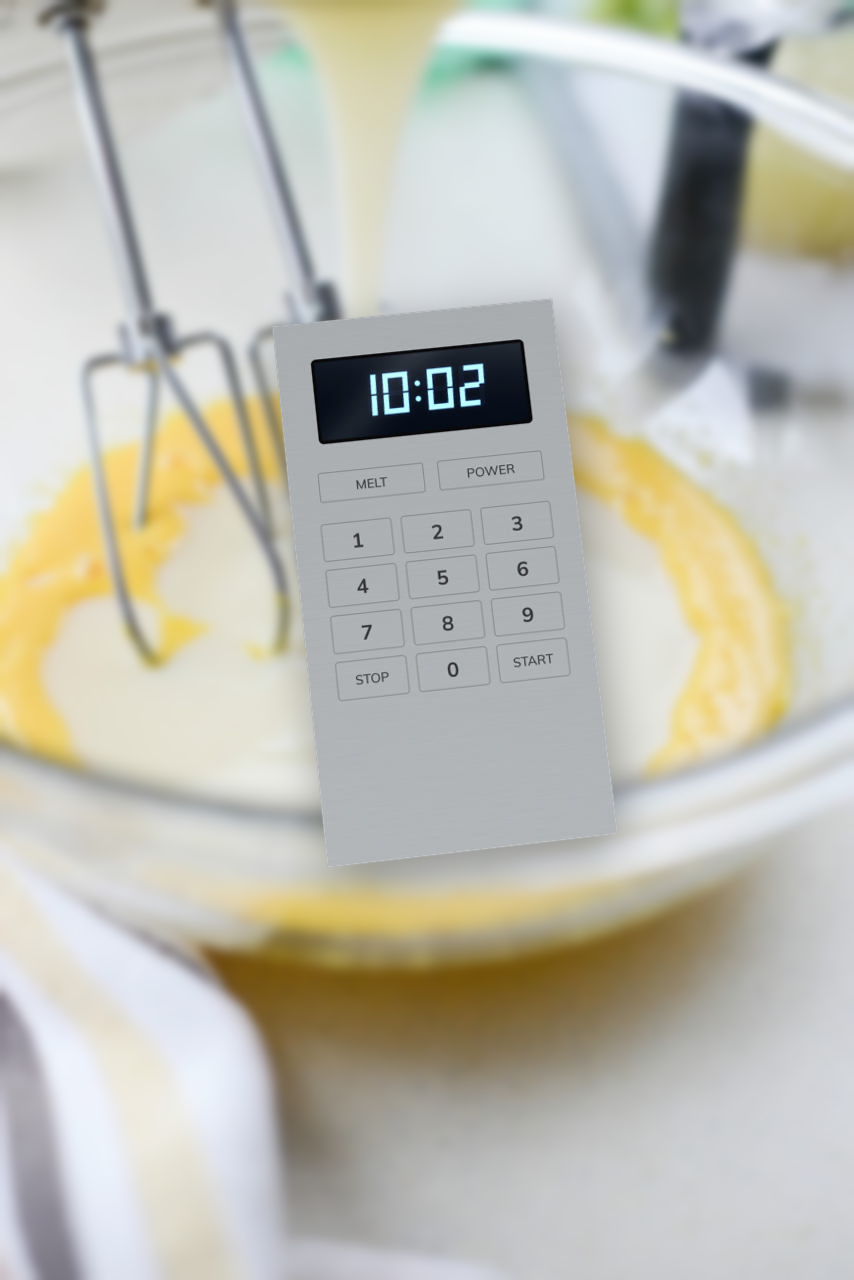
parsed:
10,02
